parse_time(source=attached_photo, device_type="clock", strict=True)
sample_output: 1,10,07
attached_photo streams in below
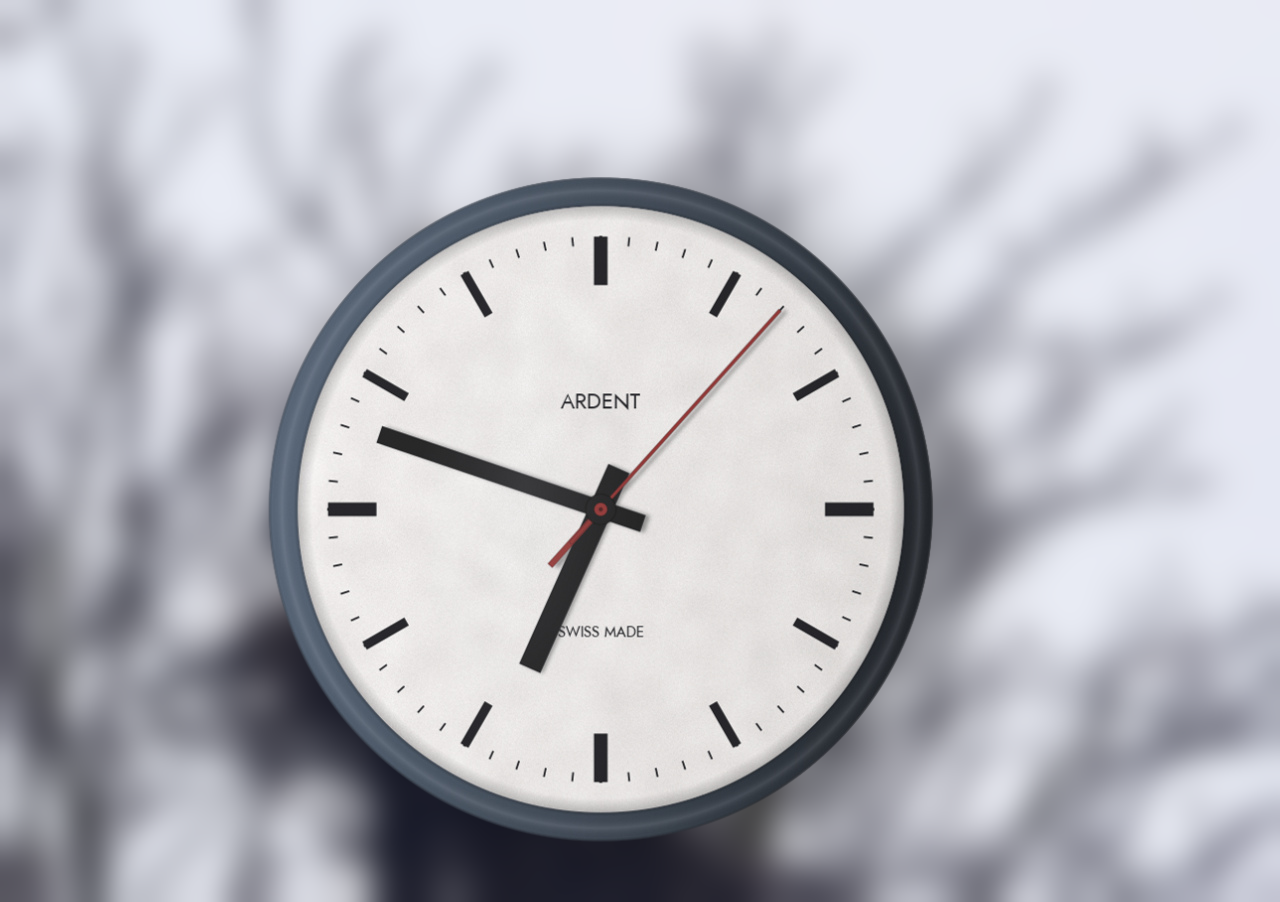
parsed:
6,48,07
